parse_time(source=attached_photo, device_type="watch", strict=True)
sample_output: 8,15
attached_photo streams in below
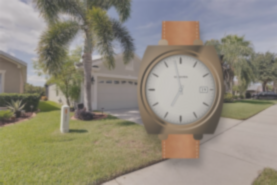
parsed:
6,58
